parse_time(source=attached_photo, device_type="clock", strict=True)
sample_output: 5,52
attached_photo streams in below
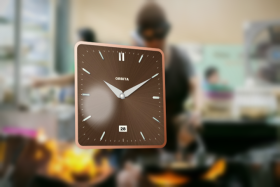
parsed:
10,10
